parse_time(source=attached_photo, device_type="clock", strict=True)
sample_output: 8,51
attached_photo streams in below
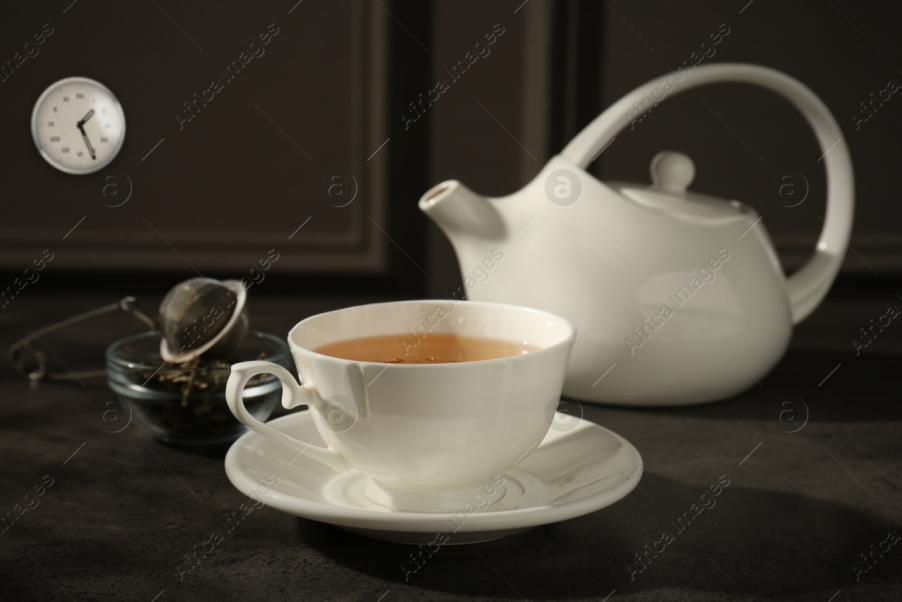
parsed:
1,26
